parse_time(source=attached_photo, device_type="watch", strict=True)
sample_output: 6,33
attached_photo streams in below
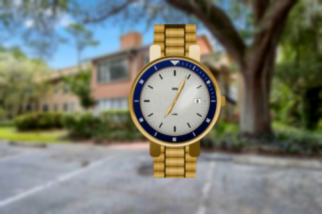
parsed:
7,04
